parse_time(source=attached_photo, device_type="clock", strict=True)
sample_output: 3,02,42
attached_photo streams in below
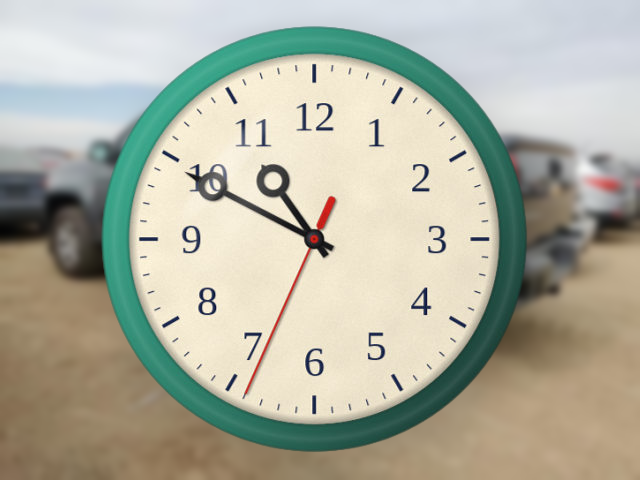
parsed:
10,49,34
